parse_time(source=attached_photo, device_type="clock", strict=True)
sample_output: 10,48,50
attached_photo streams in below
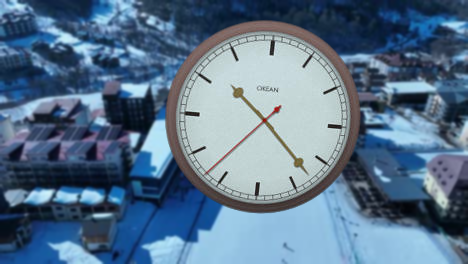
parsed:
10,22,37
